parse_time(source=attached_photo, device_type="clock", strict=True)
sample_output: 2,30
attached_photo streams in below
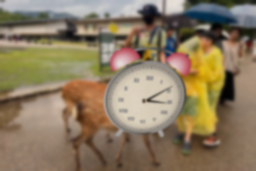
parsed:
3,09
